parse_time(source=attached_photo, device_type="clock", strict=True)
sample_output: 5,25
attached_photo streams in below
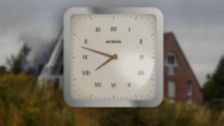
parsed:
7,48
